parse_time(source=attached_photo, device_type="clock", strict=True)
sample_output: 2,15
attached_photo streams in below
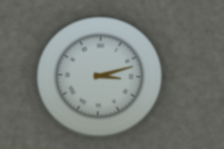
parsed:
3,12
